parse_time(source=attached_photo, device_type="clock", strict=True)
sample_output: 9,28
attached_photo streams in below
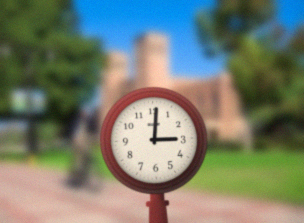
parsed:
3,01
